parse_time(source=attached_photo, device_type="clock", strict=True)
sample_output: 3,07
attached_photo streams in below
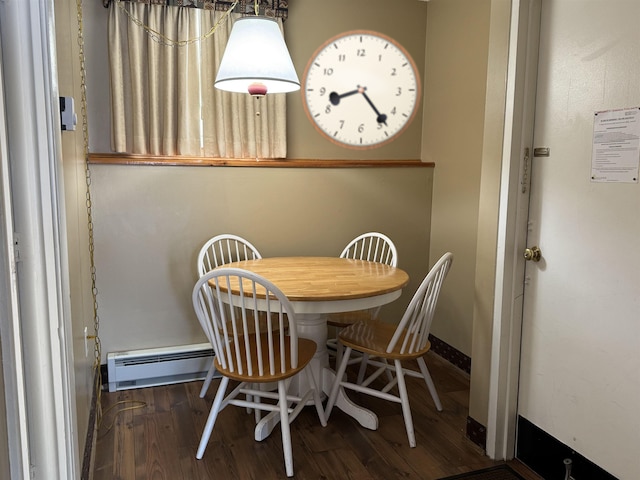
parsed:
8,24
